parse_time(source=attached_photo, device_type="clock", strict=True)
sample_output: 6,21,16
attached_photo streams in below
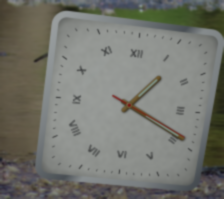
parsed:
1,19,19
